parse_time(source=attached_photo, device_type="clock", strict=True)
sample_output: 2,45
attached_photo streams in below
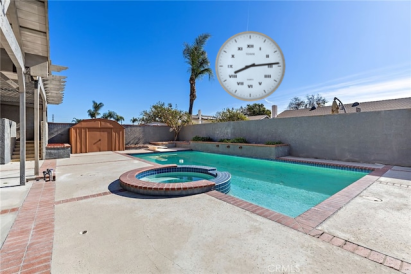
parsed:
8,14
